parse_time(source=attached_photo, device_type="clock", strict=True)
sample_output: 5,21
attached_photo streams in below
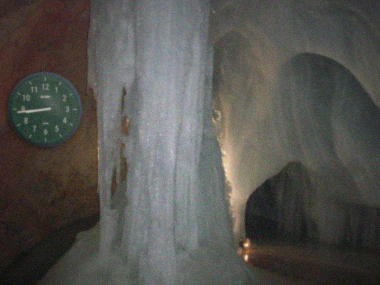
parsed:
8,44
